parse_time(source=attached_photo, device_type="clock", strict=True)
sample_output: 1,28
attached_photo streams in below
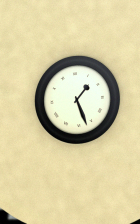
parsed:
1,27
